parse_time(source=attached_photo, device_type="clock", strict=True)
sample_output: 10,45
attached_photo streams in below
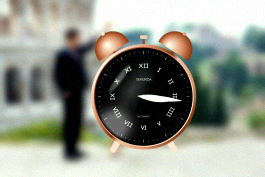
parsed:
3,16
